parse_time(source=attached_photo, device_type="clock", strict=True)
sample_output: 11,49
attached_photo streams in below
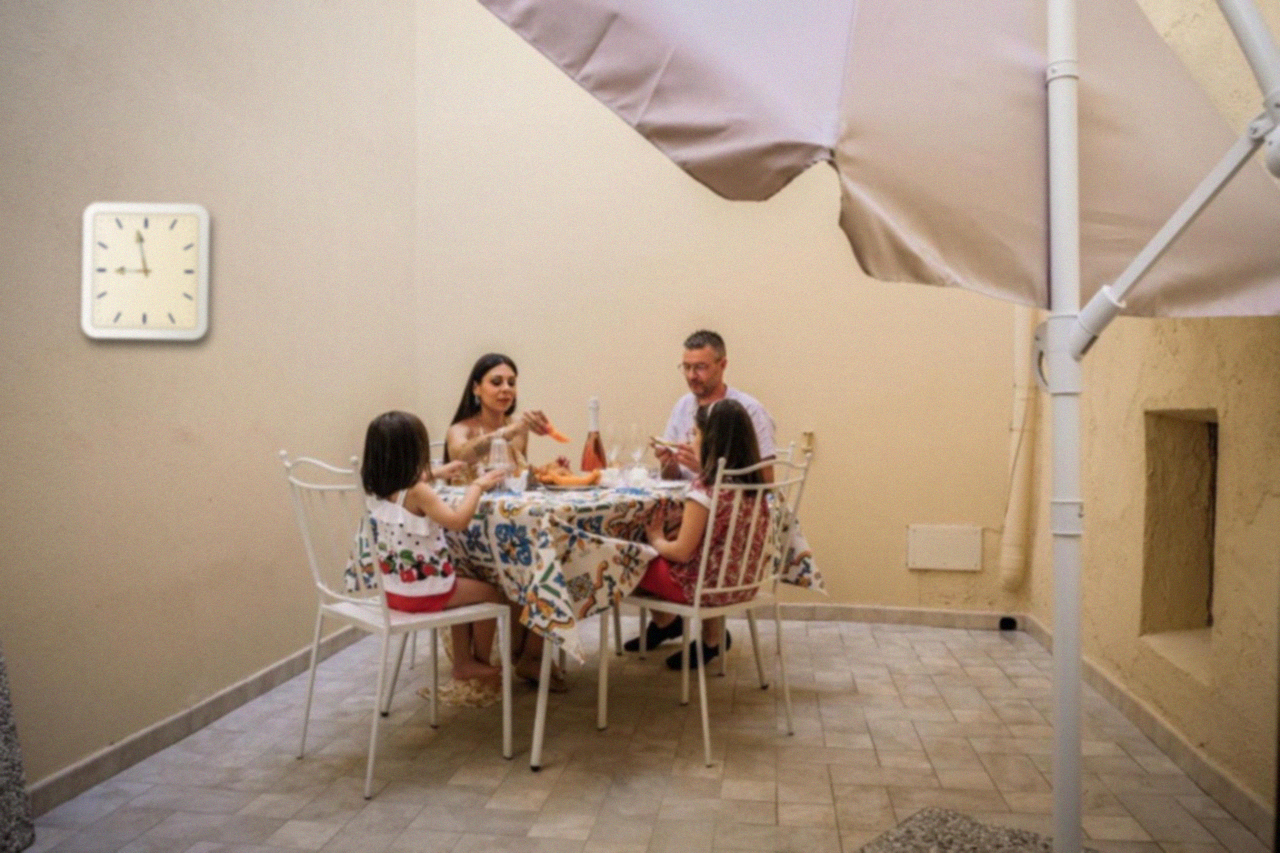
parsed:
8,58
